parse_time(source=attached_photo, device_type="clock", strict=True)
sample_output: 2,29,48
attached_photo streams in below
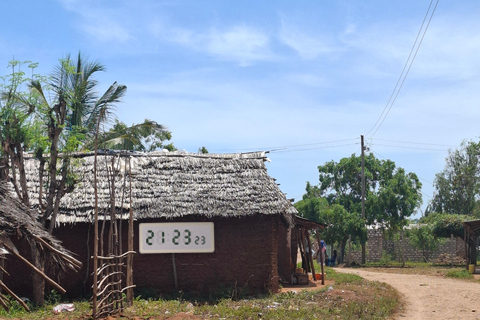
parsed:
21,23,23
